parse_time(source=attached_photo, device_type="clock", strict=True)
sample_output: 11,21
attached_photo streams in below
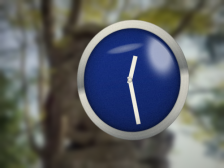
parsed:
12,28
